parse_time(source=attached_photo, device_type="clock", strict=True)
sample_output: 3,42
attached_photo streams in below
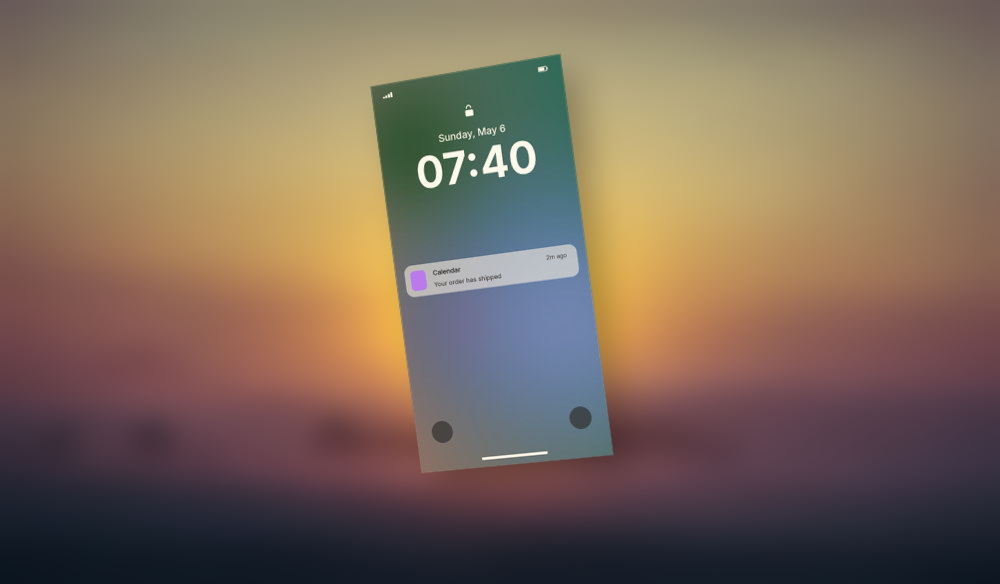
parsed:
7,40
